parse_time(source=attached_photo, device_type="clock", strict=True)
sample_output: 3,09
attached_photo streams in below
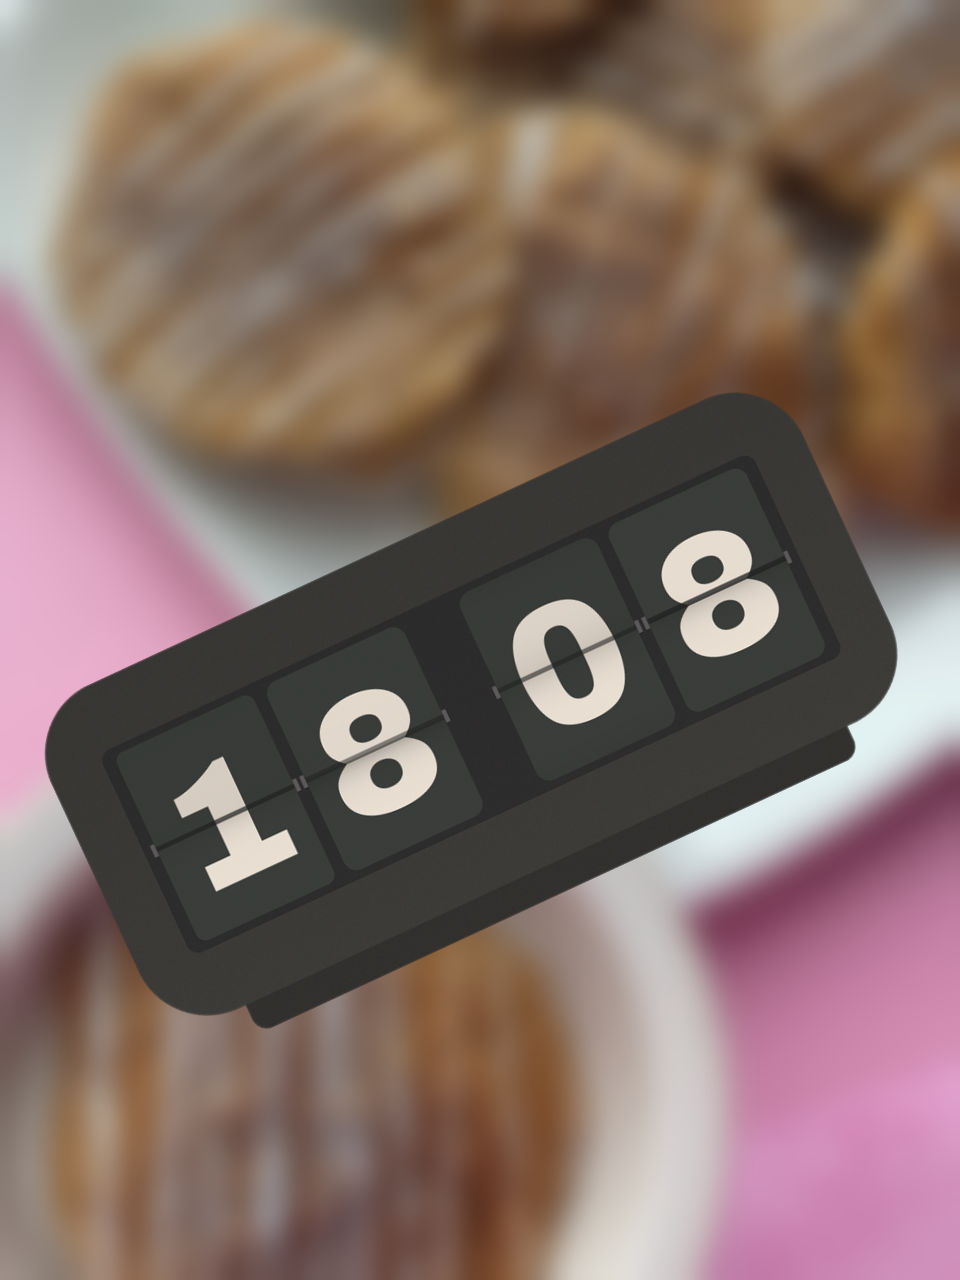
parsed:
18,08
